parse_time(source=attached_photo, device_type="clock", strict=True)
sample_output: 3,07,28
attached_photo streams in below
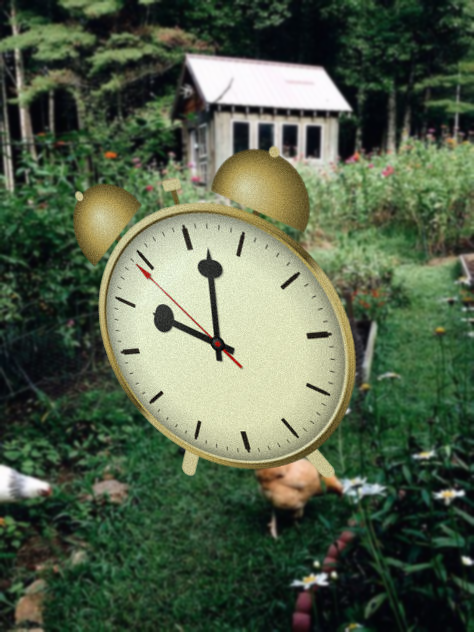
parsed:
10,01,54
